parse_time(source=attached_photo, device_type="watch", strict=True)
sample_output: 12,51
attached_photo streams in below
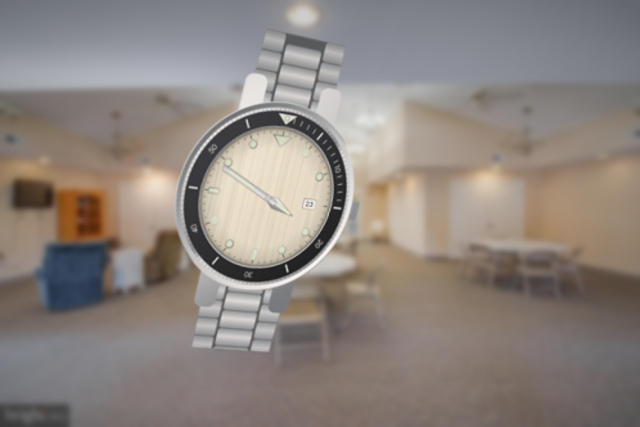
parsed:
3,49
